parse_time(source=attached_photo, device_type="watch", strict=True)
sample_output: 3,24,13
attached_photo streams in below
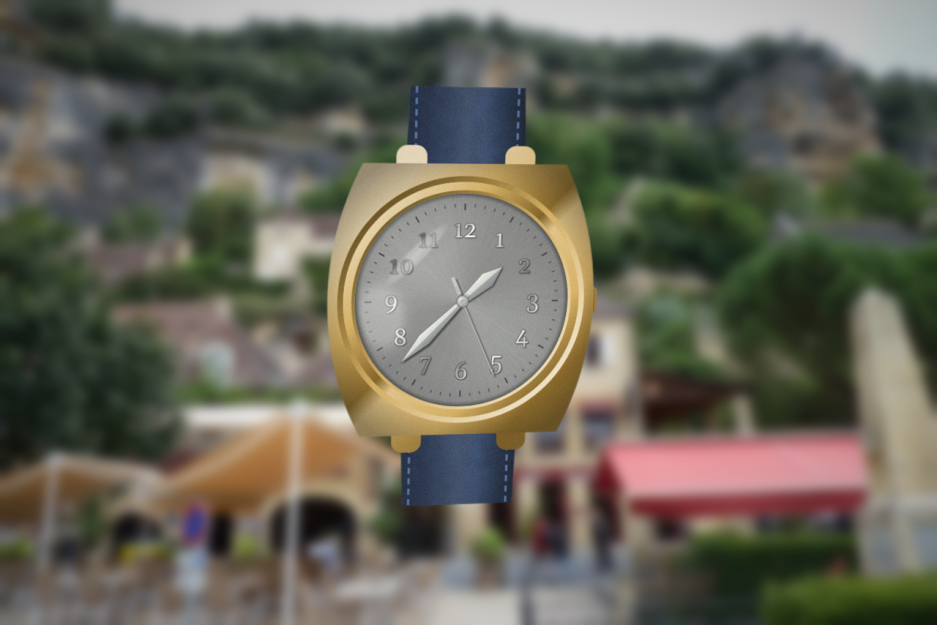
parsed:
1,37,26
